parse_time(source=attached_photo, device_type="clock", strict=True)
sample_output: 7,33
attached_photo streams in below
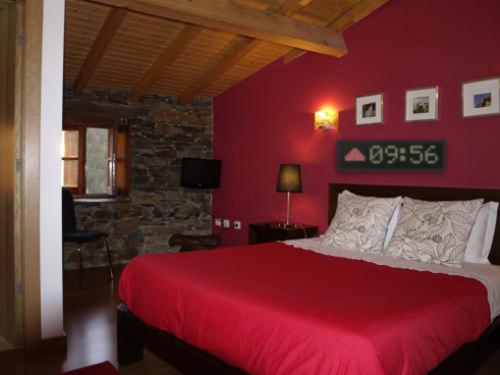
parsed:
9,56
